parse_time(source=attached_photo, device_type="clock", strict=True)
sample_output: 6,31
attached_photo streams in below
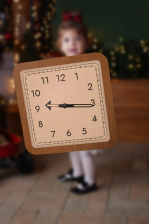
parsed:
9,16
